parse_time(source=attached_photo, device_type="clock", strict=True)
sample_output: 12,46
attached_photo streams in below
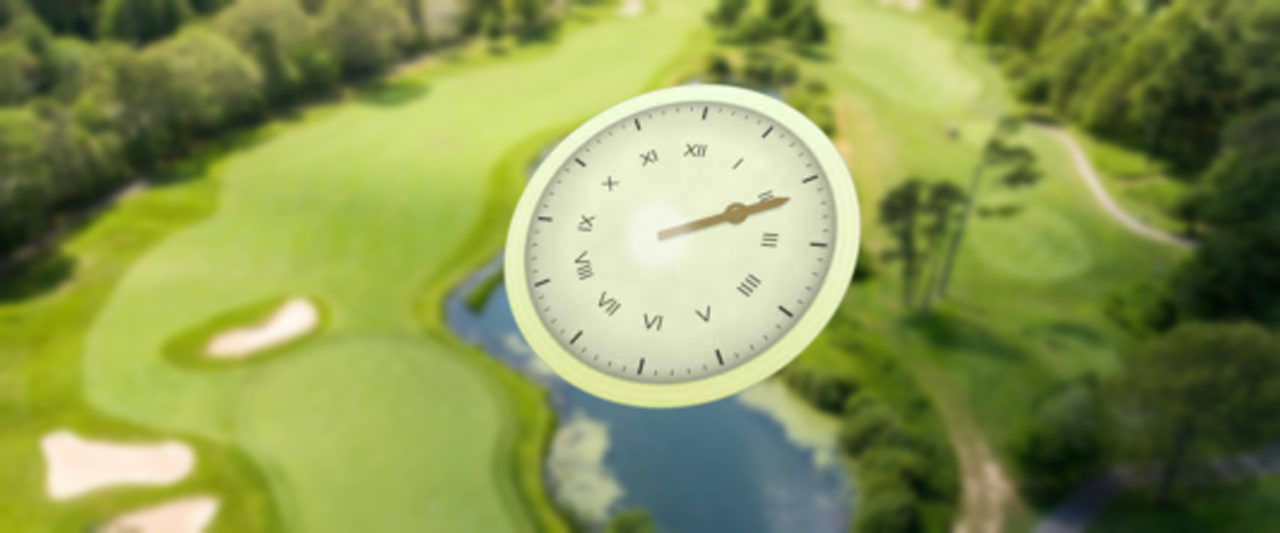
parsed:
2,11
